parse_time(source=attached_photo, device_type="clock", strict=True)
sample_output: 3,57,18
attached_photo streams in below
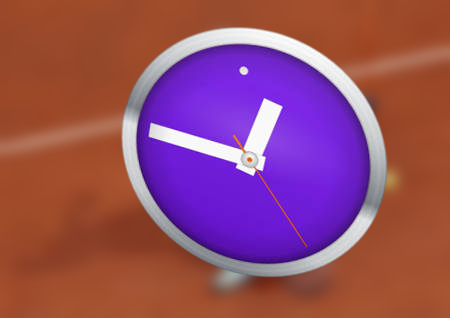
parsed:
12,47,25
